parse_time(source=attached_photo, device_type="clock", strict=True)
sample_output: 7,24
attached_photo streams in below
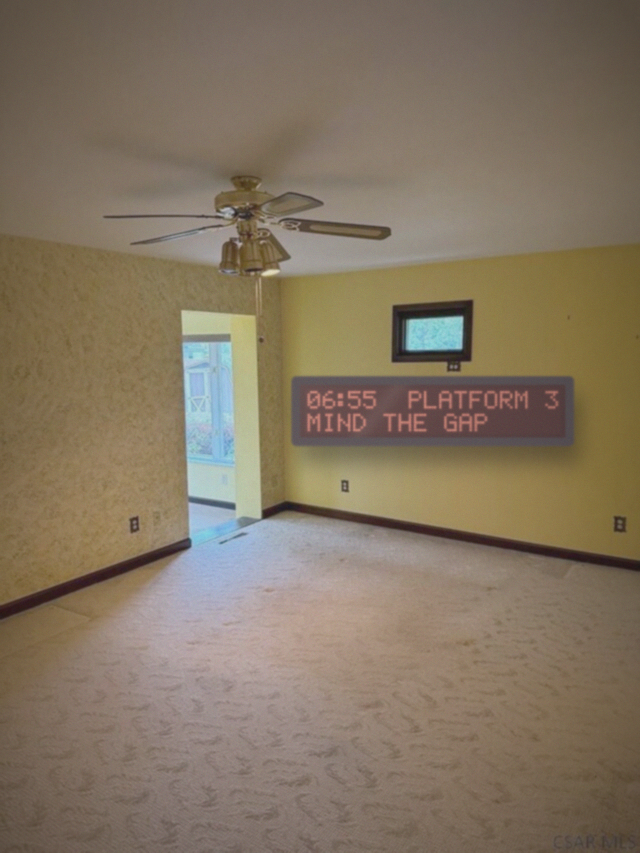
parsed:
6,55
